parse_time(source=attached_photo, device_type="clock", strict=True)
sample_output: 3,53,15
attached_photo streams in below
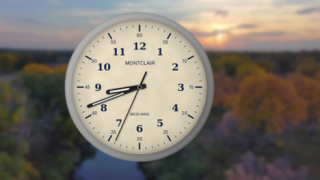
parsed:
8,41,34
